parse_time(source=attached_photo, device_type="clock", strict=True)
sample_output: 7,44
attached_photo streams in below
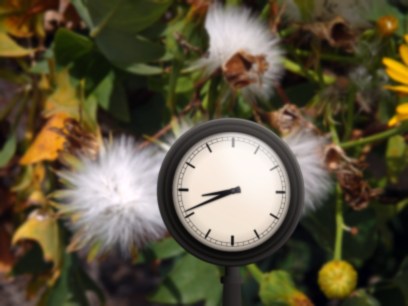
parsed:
8,41
